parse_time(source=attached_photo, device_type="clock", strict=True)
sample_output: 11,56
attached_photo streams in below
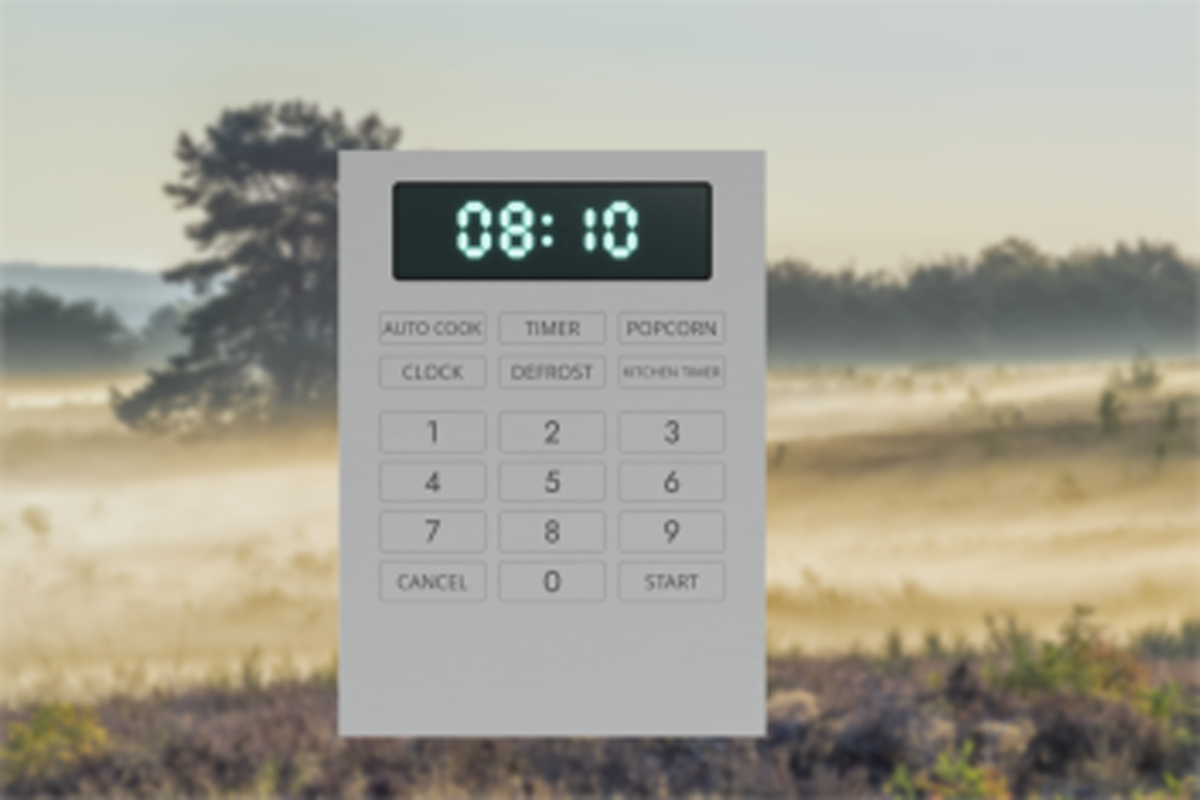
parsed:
8,10
